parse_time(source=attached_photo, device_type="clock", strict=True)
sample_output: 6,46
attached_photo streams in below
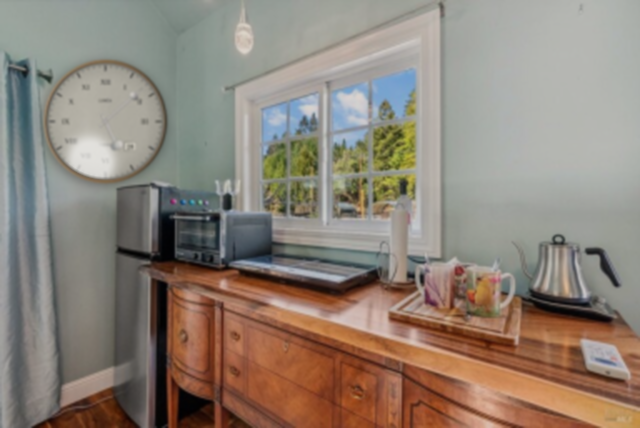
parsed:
5,08
